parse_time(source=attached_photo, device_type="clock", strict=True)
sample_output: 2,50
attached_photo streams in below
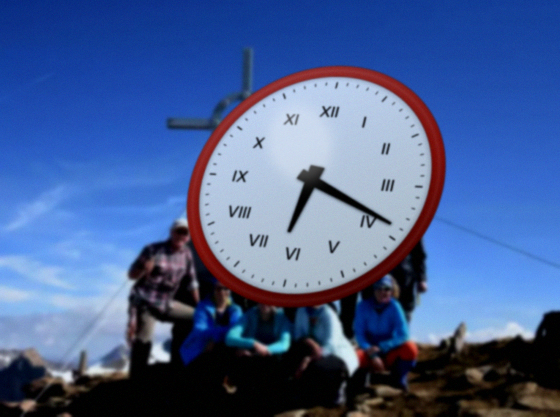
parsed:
6,19
